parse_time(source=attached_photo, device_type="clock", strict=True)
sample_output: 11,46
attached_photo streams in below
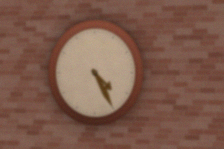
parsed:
4,25
